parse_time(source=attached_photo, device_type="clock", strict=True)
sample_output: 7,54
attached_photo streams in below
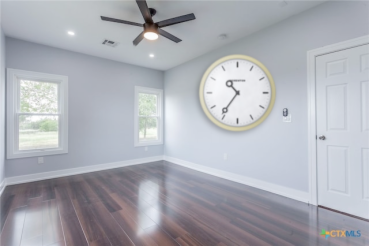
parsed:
10,36
